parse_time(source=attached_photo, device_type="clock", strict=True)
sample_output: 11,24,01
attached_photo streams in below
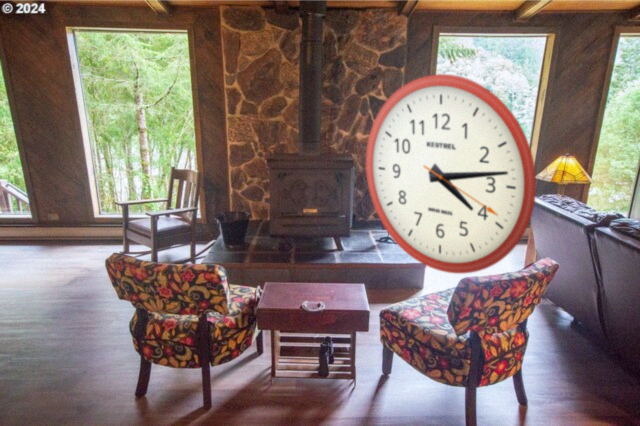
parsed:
4,13,19
